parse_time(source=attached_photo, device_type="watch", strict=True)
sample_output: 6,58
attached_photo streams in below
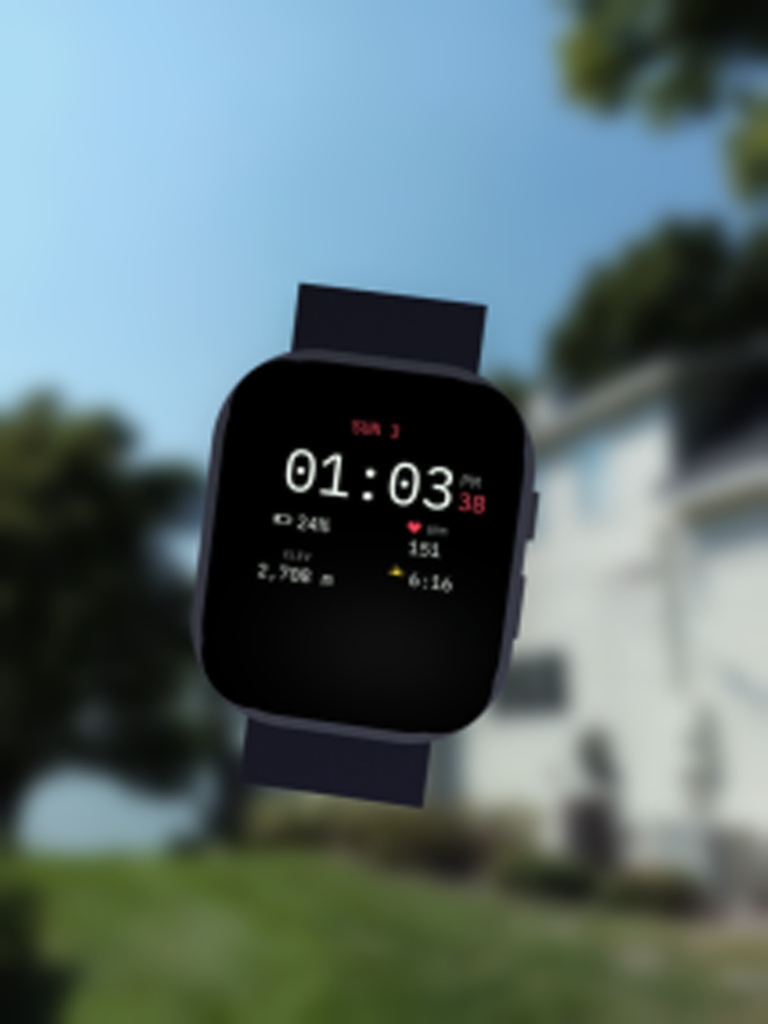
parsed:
1,03
